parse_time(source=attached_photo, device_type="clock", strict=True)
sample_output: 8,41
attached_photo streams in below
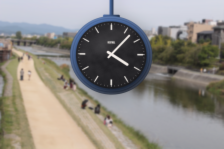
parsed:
4,07
